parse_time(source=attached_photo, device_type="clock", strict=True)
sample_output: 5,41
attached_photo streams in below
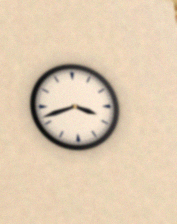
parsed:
3,42
